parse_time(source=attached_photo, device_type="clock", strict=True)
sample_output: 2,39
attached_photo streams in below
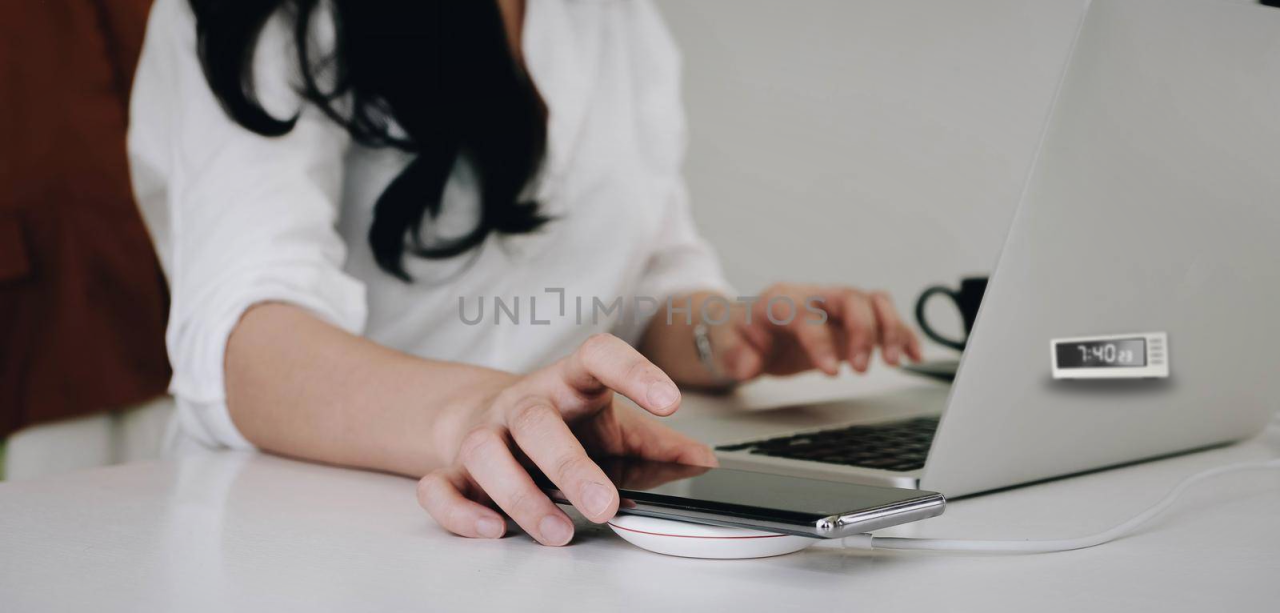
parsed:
7,40
